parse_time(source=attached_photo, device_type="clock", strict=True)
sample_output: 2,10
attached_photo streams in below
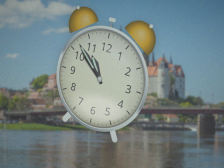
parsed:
10,52
